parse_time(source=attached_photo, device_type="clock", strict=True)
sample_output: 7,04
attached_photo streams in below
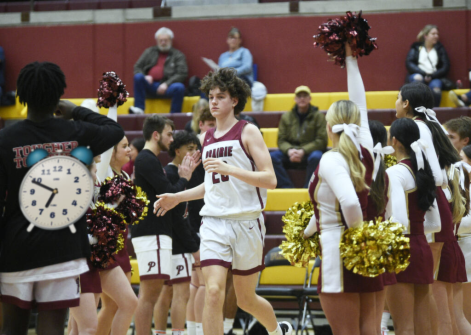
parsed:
6,49
